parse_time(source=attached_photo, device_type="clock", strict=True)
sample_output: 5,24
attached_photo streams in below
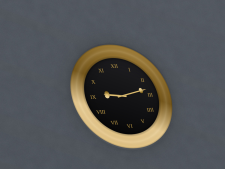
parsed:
9,13
